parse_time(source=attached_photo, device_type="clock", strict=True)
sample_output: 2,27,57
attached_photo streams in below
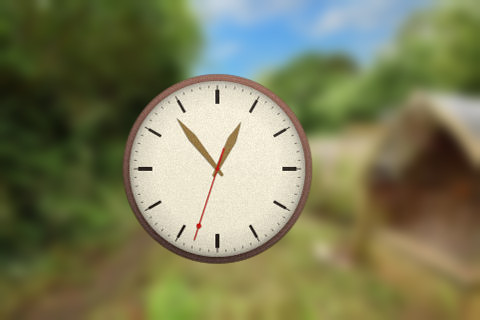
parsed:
12,53,33
